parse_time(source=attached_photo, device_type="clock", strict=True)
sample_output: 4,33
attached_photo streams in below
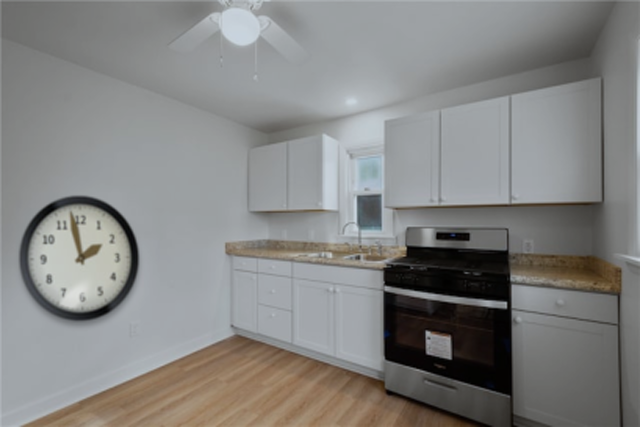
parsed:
1,58
